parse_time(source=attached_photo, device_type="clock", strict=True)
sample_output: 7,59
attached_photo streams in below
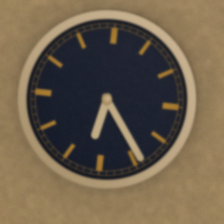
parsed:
6,24
